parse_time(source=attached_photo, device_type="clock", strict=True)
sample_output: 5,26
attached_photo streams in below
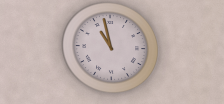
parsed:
10,58
